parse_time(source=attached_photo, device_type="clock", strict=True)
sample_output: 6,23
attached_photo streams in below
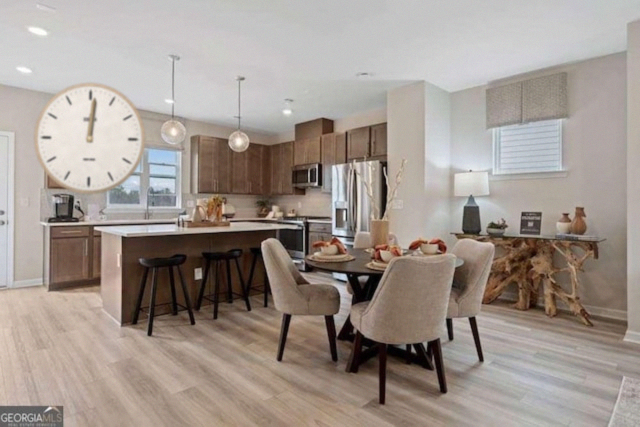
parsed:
12,01
